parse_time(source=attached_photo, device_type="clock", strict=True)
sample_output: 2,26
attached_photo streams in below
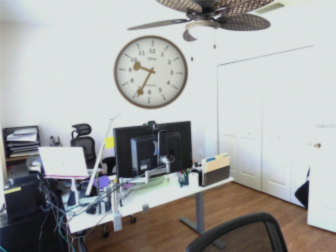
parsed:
9,34
